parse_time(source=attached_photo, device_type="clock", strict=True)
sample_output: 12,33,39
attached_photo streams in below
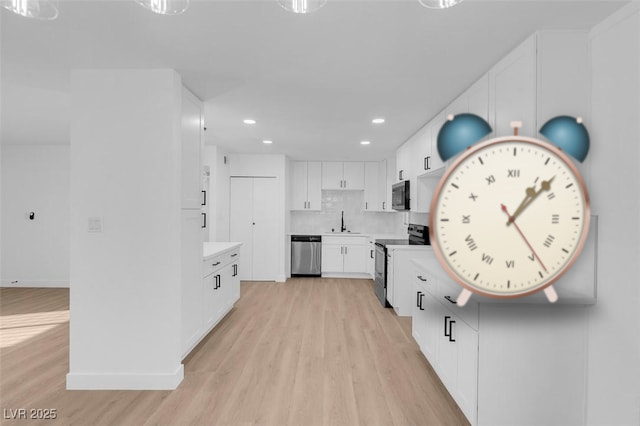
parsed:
1,07,24
